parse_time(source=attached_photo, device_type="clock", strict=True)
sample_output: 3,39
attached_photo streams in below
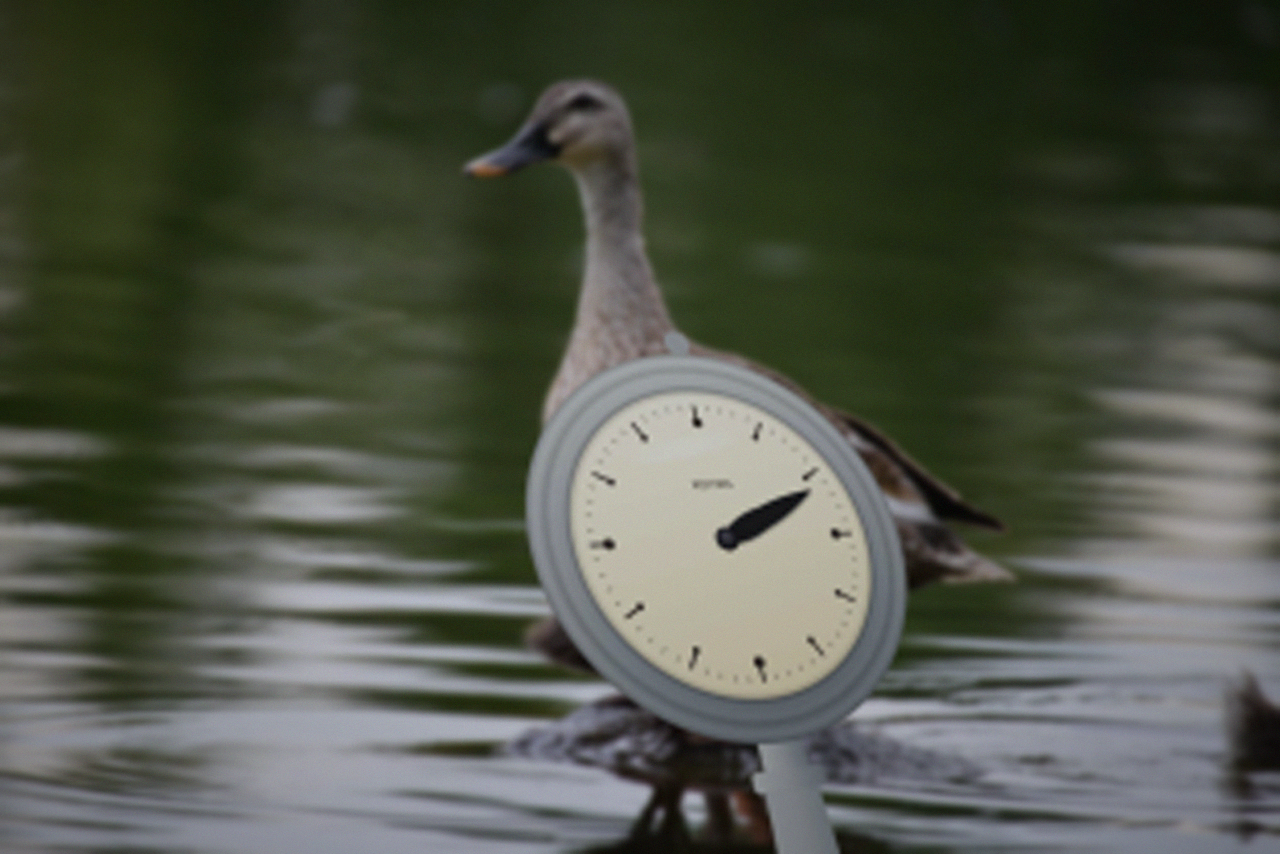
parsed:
2,11
